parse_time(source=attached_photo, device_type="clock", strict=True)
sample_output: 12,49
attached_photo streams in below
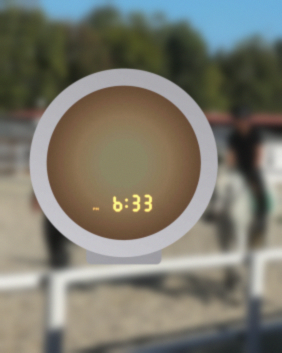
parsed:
6,33
